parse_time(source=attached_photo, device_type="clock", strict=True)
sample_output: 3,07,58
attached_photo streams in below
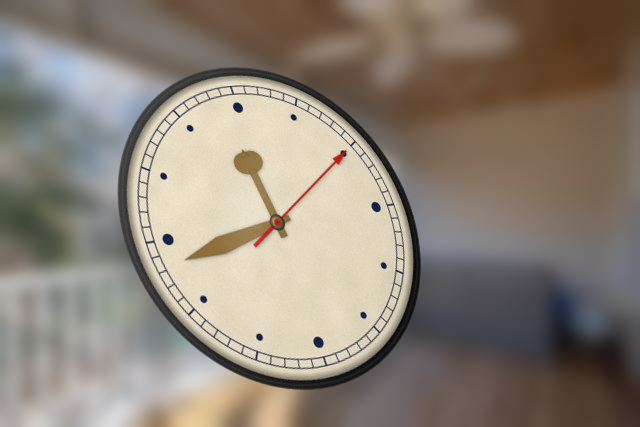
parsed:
11,43,10
